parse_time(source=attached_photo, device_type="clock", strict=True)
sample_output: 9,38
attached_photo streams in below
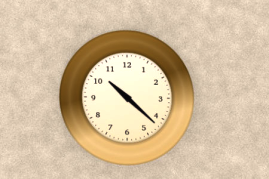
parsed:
10,22
